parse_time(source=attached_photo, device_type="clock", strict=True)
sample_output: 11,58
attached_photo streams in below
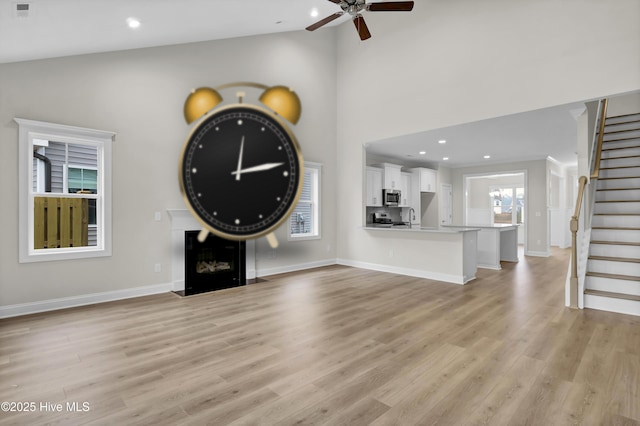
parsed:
12,13
